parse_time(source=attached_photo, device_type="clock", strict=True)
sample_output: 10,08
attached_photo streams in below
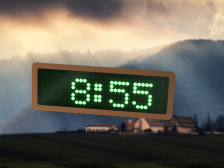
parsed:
8,55
